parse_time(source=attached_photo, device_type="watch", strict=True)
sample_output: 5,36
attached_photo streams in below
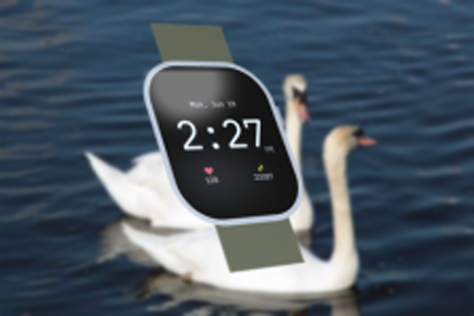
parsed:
2,27
